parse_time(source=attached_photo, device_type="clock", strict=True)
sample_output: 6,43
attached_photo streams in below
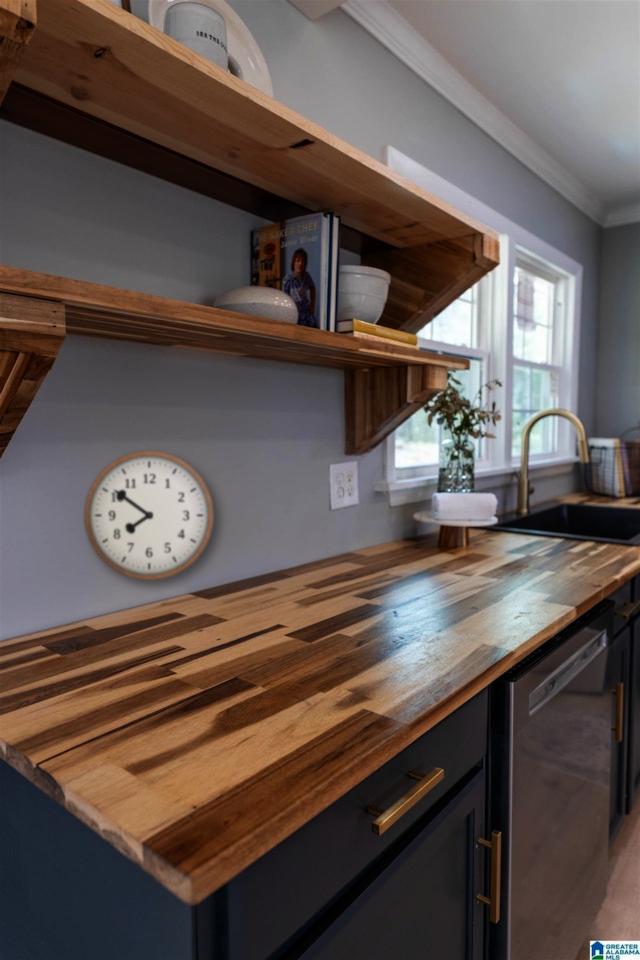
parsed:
7,51
